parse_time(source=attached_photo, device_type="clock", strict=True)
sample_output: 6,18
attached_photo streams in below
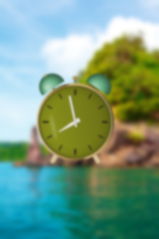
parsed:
7,58
